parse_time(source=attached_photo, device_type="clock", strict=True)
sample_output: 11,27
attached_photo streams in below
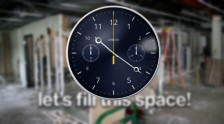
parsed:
10,21
